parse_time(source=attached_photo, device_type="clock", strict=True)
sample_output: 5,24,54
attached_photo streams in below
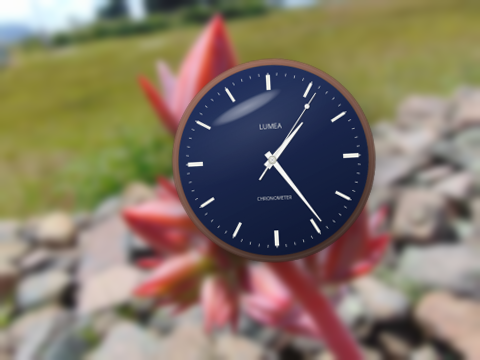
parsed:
1,24,06
